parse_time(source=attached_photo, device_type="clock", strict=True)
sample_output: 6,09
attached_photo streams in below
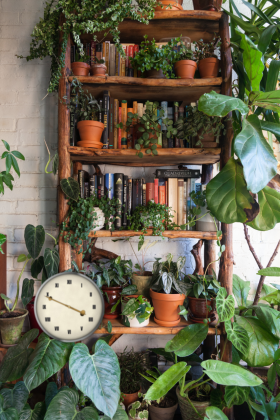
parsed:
3,49
